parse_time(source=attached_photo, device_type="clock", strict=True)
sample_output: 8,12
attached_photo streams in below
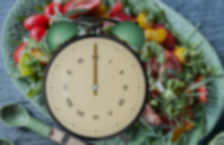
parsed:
12,00
